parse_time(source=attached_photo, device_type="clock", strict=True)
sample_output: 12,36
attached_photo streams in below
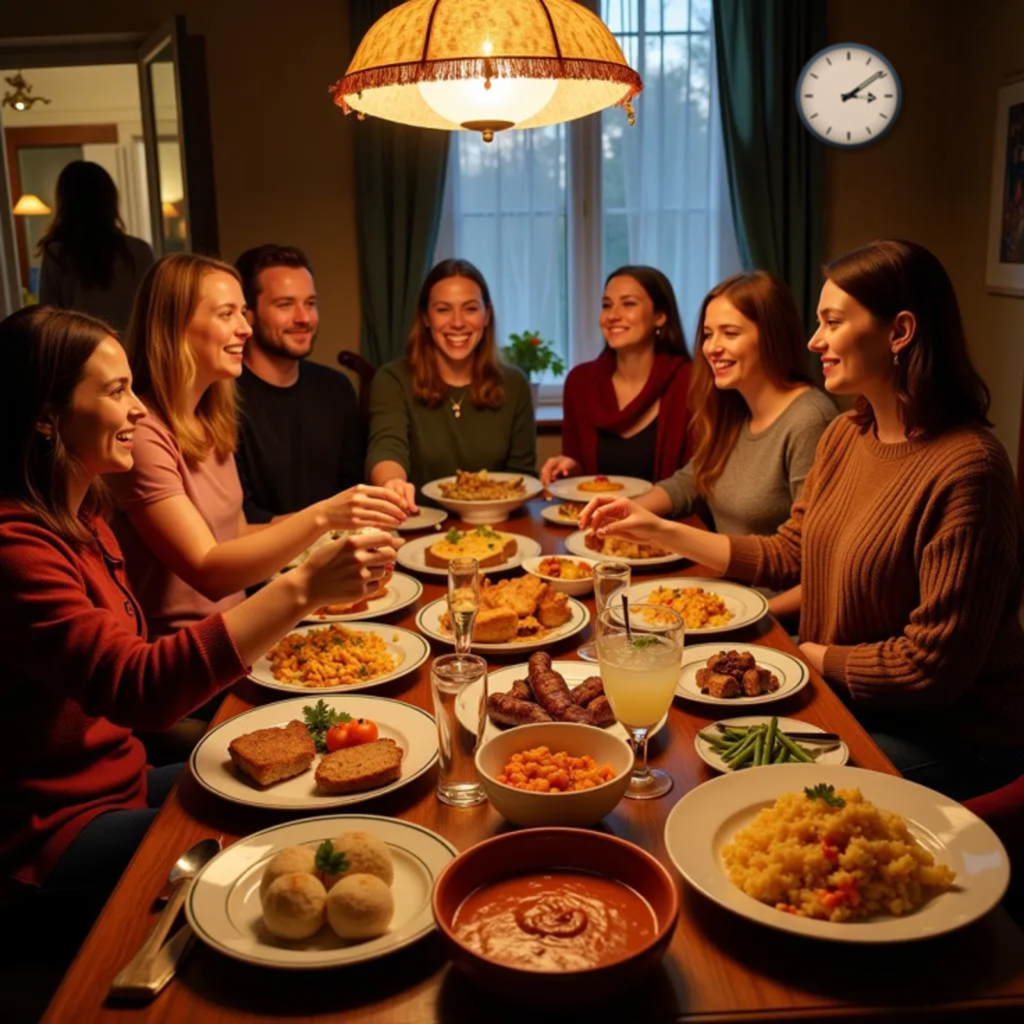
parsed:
3,09
